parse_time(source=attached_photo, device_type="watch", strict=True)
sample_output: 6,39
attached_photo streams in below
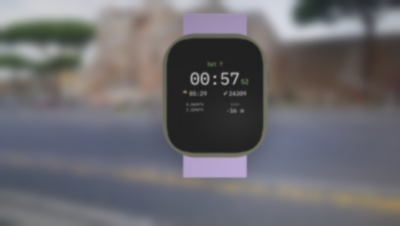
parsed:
0,57
